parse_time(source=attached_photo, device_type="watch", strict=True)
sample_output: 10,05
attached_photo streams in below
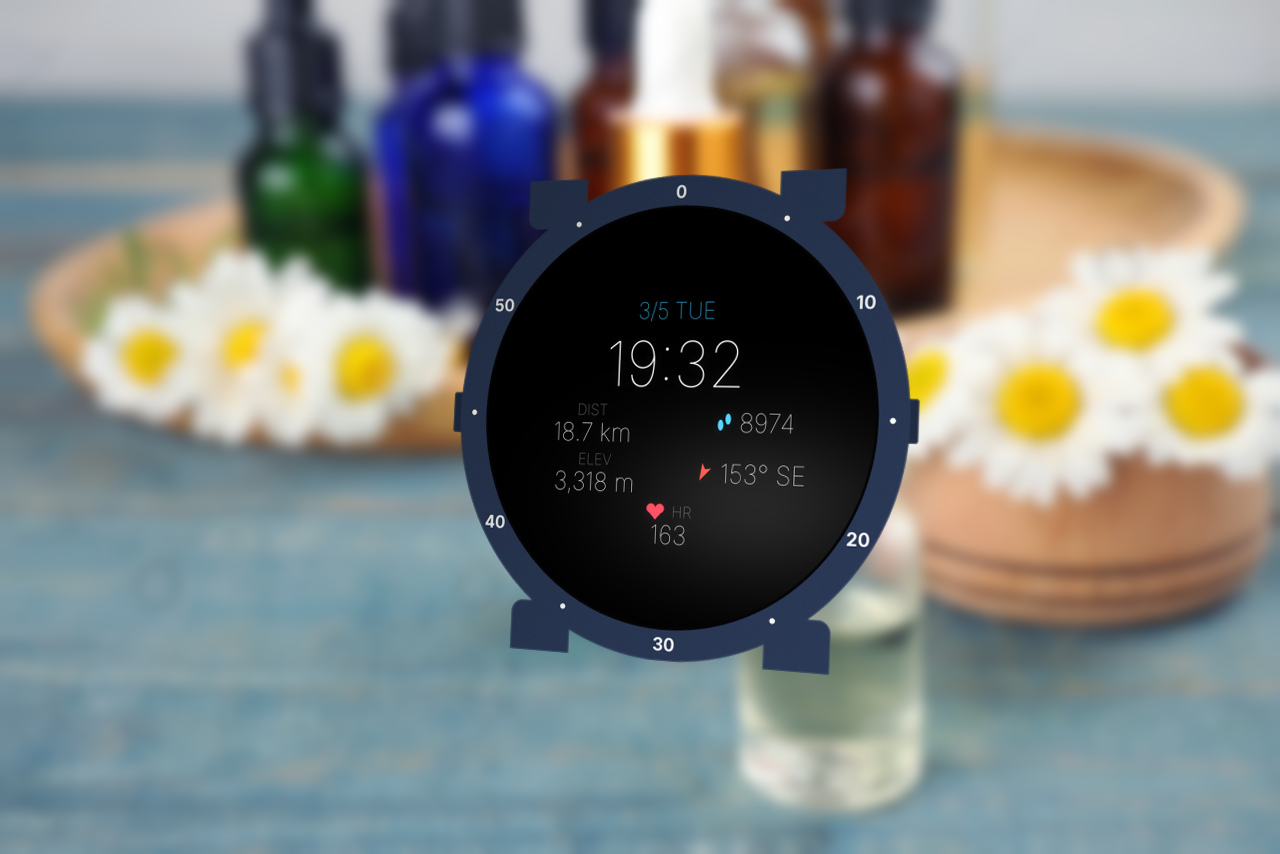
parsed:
19,32
